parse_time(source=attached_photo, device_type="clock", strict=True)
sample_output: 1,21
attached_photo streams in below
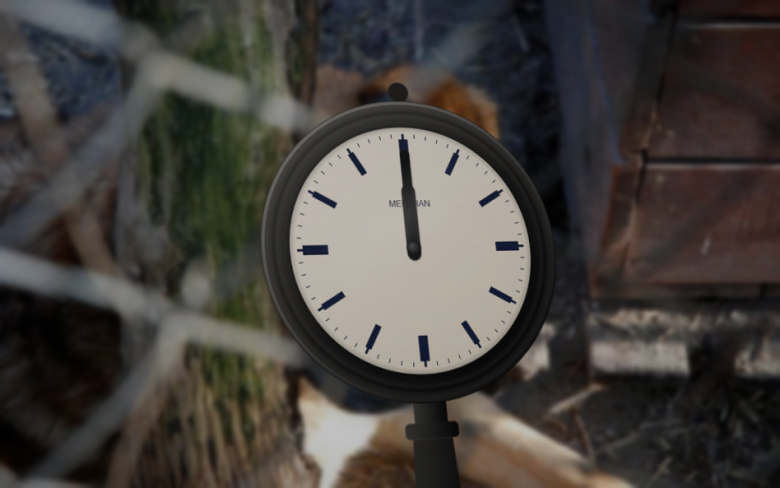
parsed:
12,00
